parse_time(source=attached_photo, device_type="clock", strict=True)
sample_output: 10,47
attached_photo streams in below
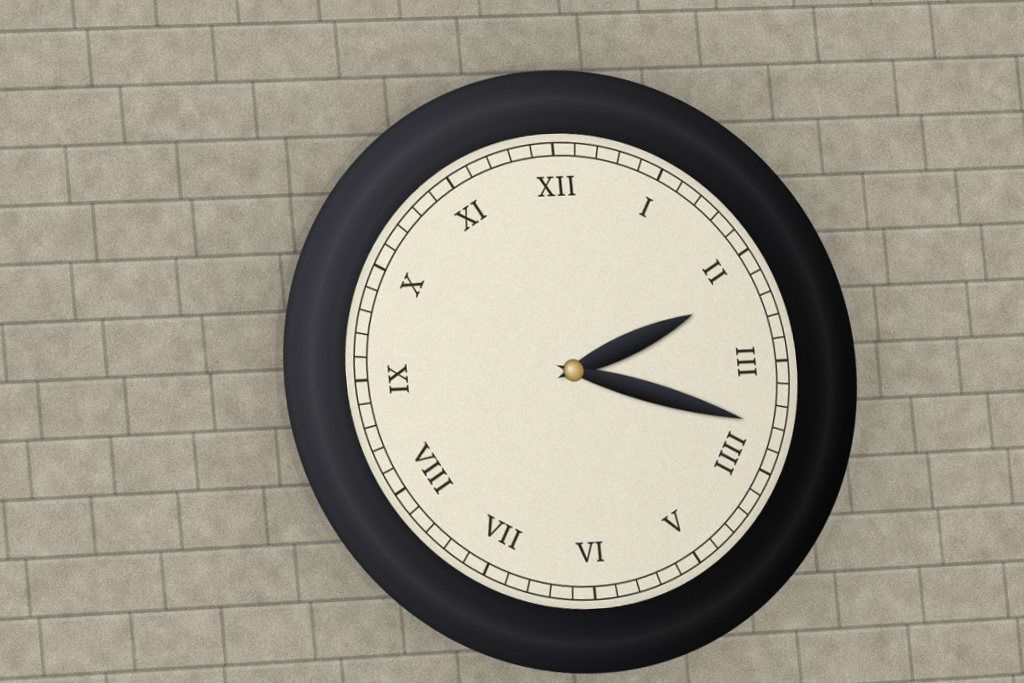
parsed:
2,18
